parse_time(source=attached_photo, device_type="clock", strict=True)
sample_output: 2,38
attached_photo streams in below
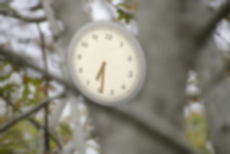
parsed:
6,29
